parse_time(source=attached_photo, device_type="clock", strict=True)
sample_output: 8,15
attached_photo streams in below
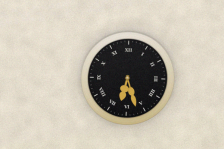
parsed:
6,27
